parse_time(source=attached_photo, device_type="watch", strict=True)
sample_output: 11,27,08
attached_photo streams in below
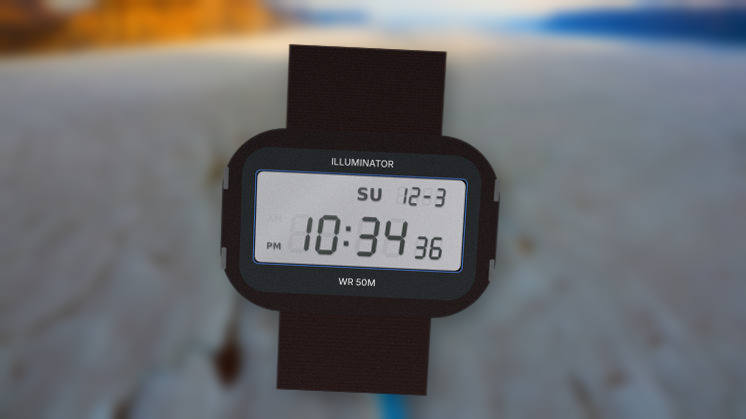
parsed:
10,34,36
